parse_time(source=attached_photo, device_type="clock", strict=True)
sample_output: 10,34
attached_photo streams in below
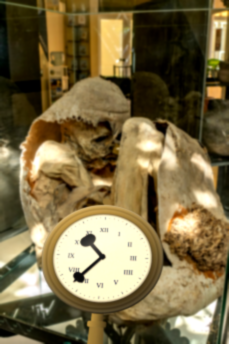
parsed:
10,37
